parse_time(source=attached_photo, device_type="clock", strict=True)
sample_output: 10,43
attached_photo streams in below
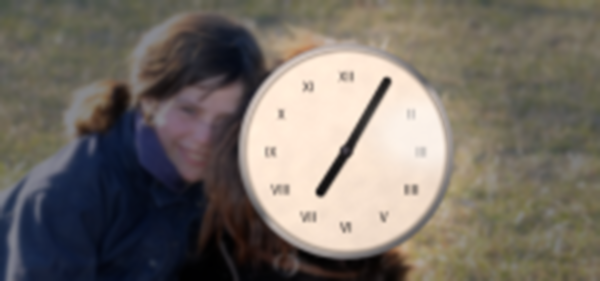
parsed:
7,05
